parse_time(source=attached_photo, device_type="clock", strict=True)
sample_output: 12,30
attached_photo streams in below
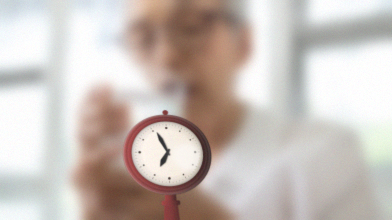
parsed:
6,56
